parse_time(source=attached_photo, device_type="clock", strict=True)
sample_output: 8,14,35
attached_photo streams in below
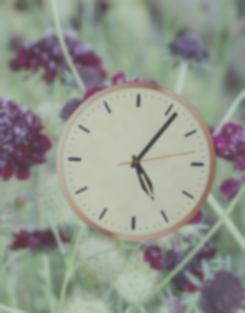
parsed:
5,06,13
